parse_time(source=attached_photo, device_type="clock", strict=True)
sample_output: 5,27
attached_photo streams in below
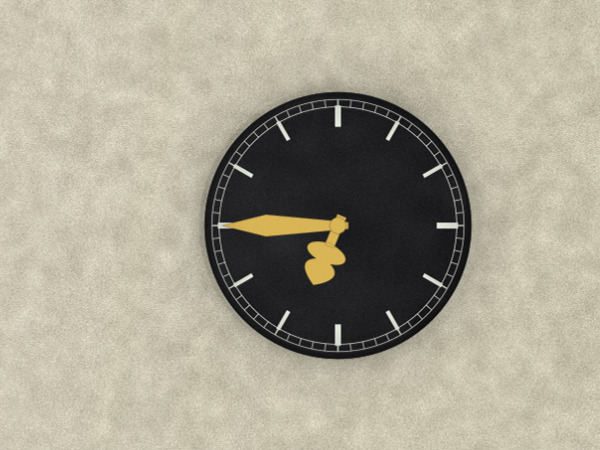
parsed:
6,45
